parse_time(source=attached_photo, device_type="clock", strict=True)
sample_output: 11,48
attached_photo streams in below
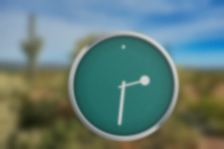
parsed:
2,31
